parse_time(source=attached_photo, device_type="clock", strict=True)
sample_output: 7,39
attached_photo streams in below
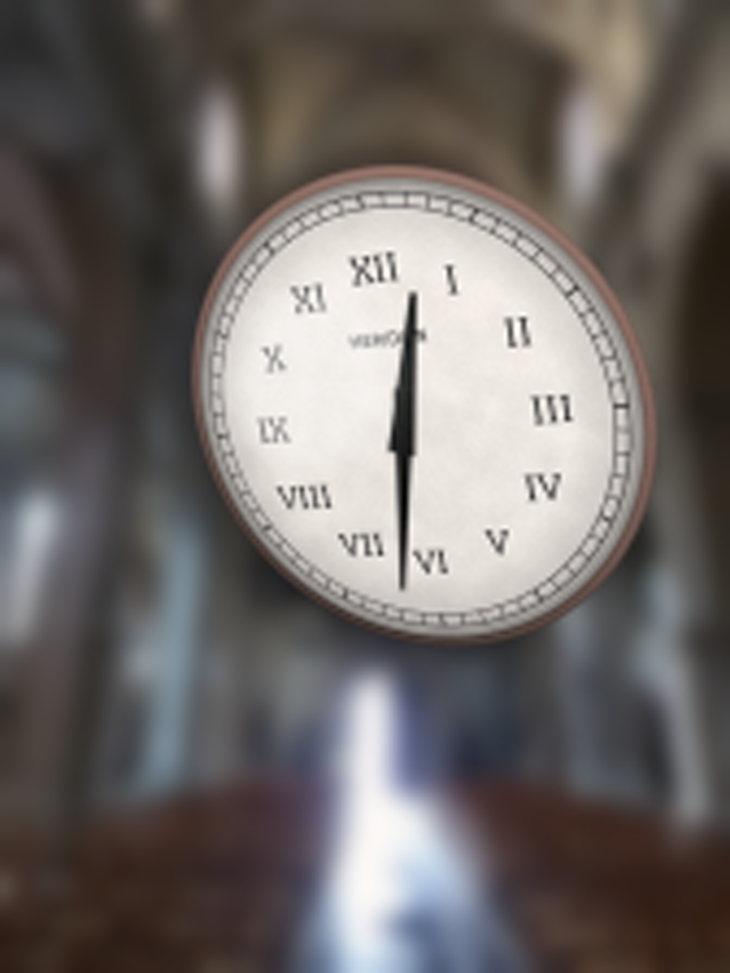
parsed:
12,32
